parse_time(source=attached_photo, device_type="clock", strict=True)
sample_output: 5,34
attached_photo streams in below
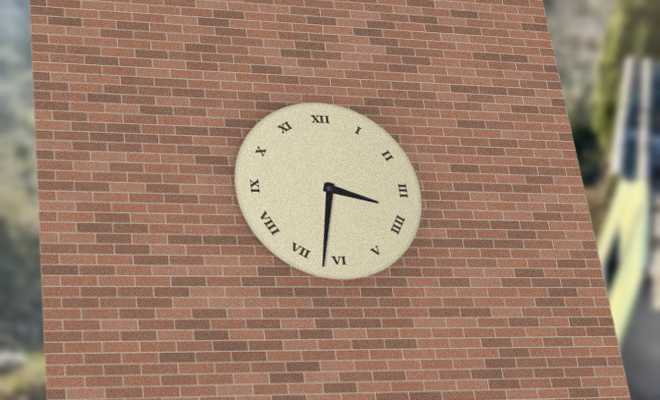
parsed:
3,32
